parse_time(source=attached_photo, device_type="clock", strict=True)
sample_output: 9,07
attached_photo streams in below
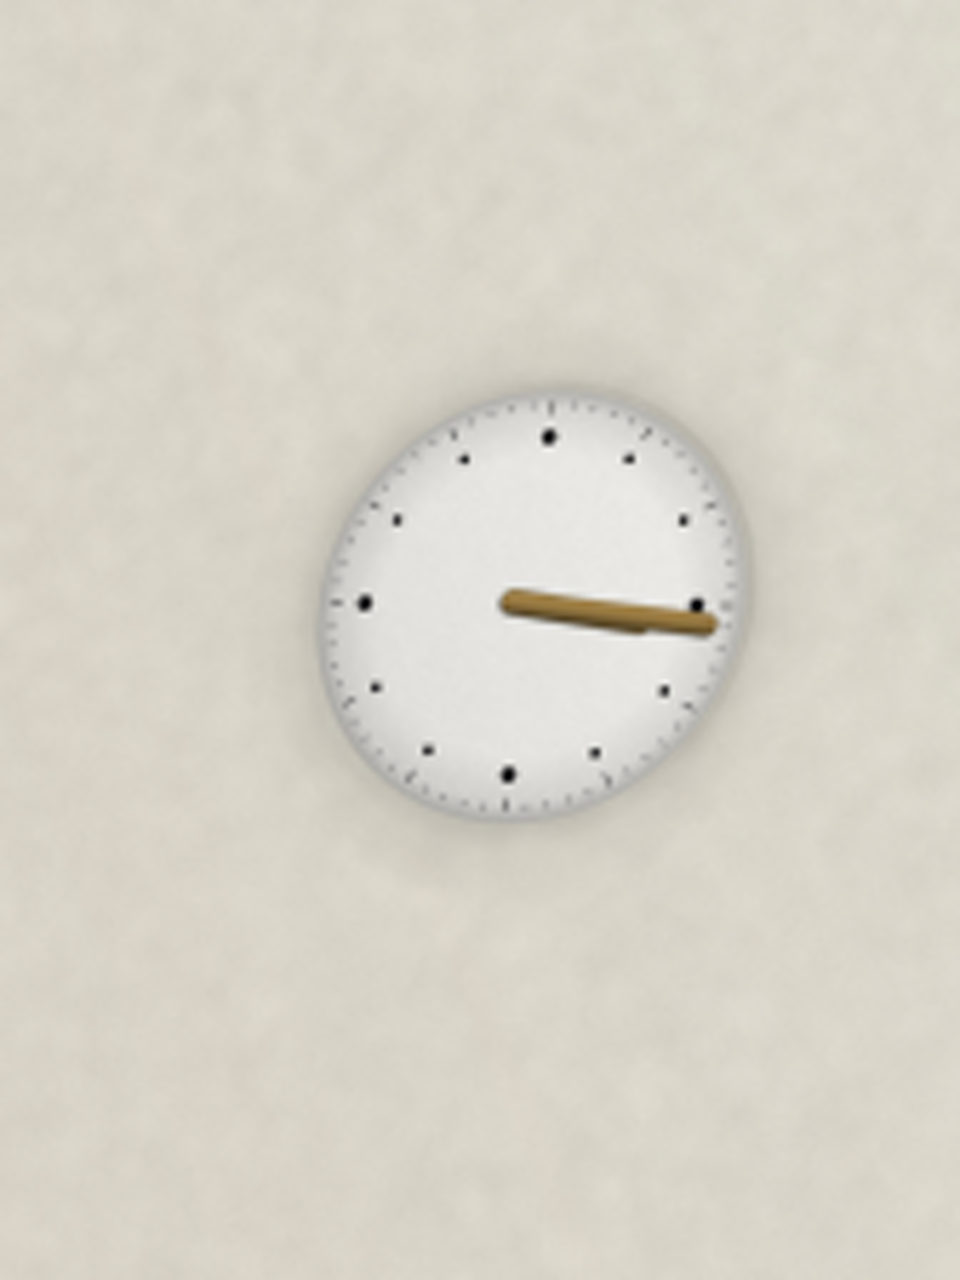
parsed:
3,16
